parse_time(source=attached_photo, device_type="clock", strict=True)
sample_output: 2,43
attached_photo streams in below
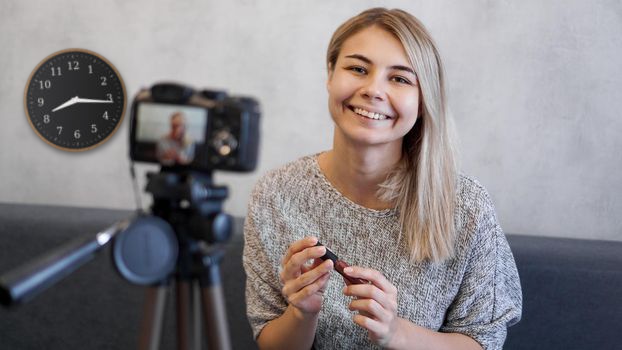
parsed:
8,16
